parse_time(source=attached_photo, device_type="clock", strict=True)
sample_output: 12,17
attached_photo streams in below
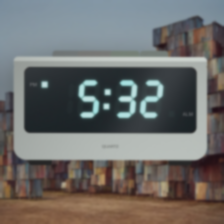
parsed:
5,32
